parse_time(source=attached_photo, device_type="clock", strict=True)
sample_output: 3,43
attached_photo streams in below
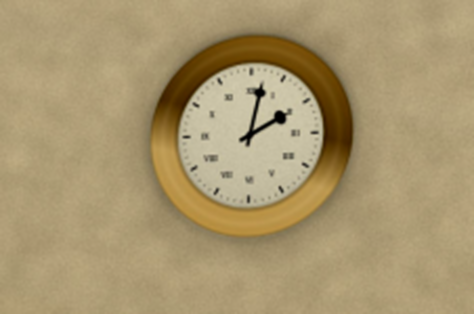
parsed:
2,02
